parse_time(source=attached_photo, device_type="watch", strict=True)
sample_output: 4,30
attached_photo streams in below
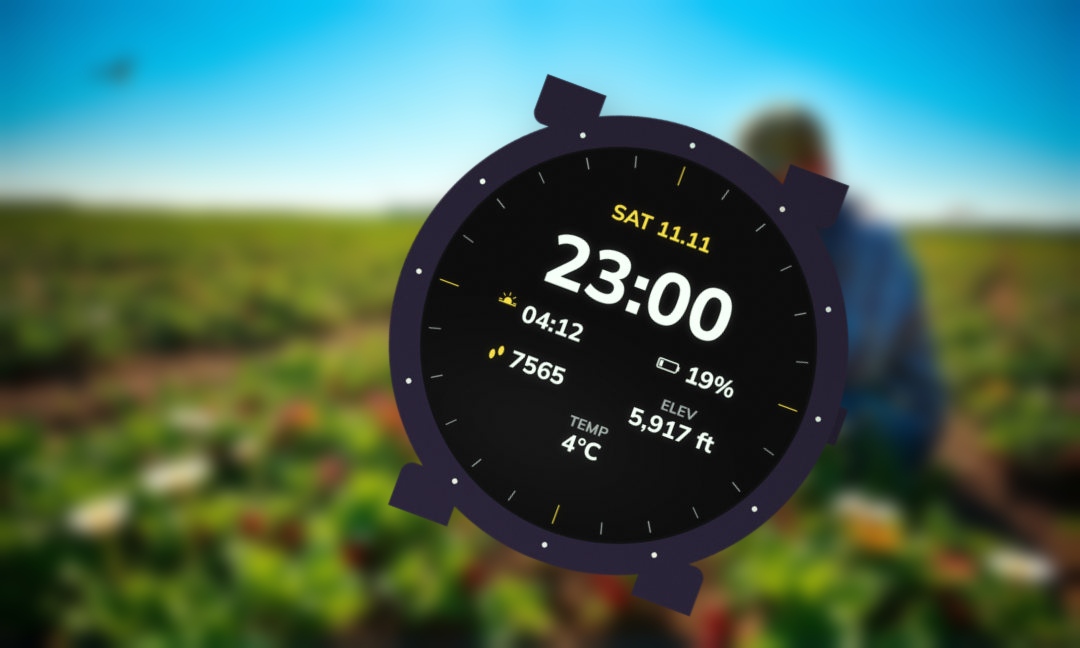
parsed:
23,00
